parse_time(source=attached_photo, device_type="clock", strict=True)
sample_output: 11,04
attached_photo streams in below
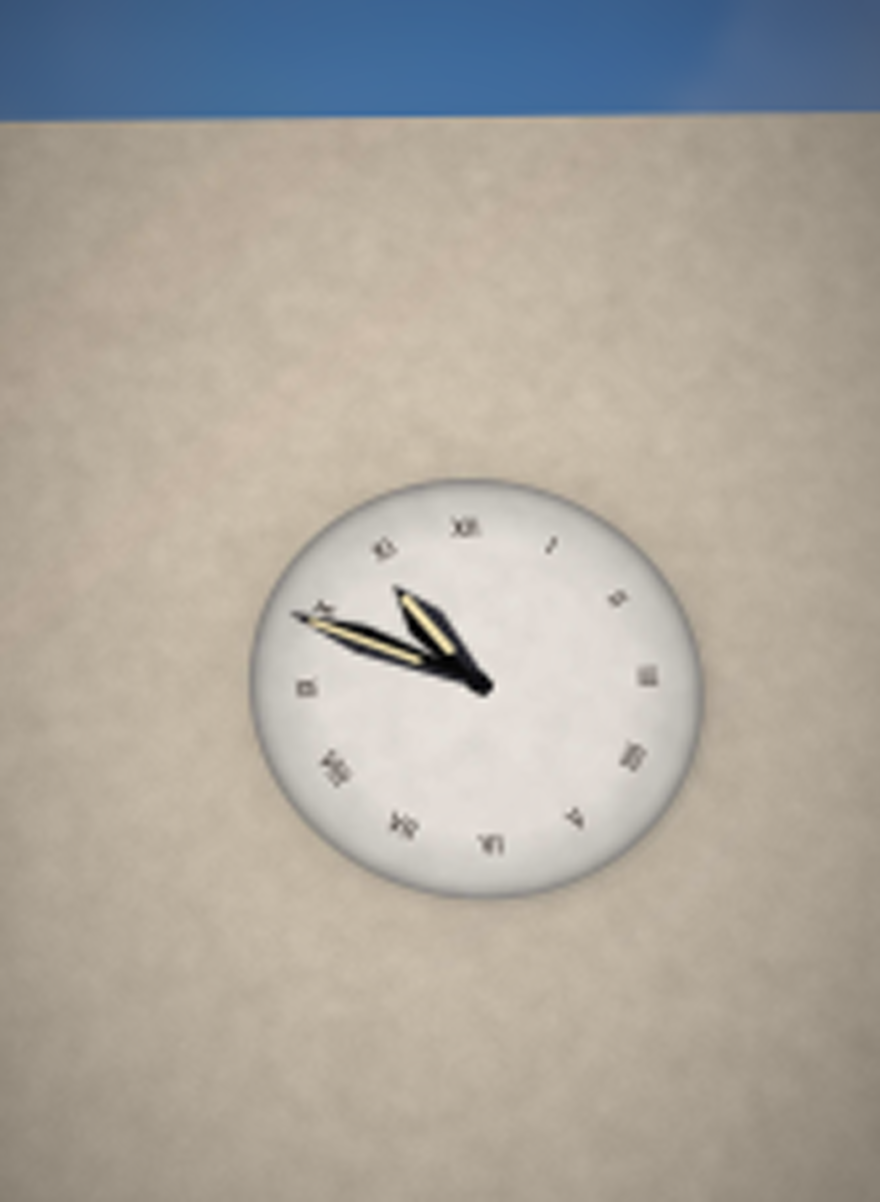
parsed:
10,49
